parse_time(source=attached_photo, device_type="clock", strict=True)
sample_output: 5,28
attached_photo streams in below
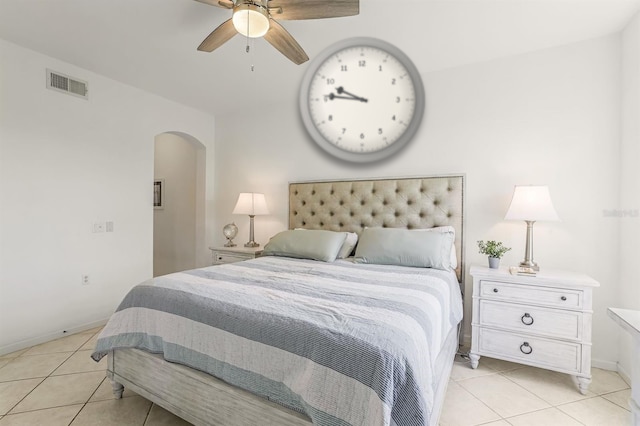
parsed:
9,46
